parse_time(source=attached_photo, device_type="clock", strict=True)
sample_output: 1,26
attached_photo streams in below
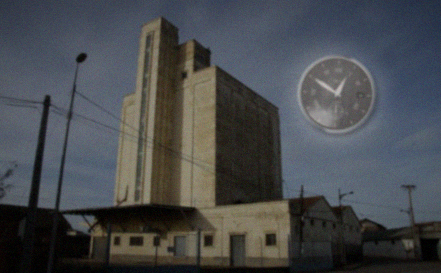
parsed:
12,50
